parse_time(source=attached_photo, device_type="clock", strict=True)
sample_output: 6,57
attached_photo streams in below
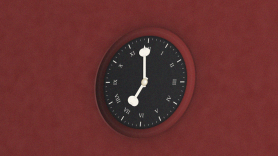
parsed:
6,59
